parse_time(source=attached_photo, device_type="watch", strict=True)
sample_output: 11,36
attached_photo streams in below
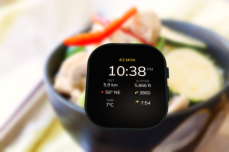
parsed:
10,38
